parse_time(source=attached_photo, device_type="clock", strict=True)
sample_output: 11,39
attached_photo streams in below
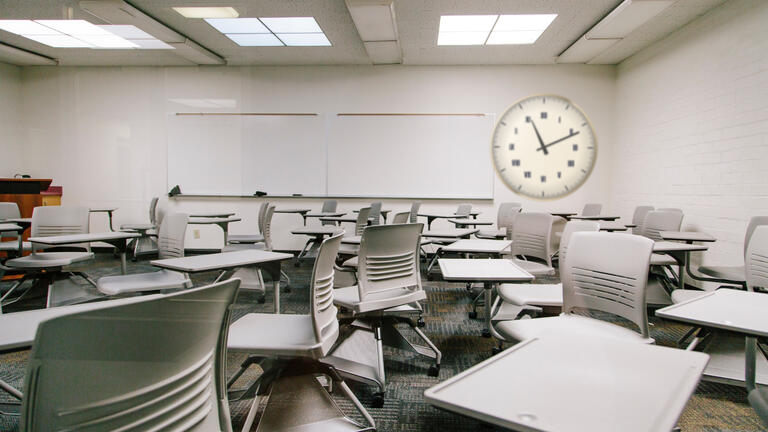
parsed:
11,11
